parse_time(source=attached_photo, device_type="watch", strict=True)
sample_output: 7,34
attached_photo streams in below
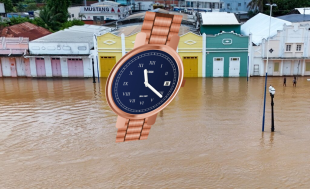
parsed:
11,21
